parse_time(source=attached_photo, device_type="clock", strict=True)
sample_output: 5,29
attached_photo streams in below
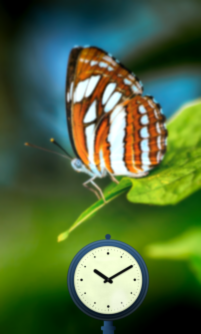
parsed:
10,10
